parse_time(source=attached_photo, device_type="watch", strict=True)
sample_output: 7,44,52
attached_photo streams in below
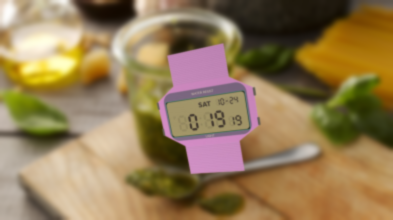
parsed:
0,19,19
